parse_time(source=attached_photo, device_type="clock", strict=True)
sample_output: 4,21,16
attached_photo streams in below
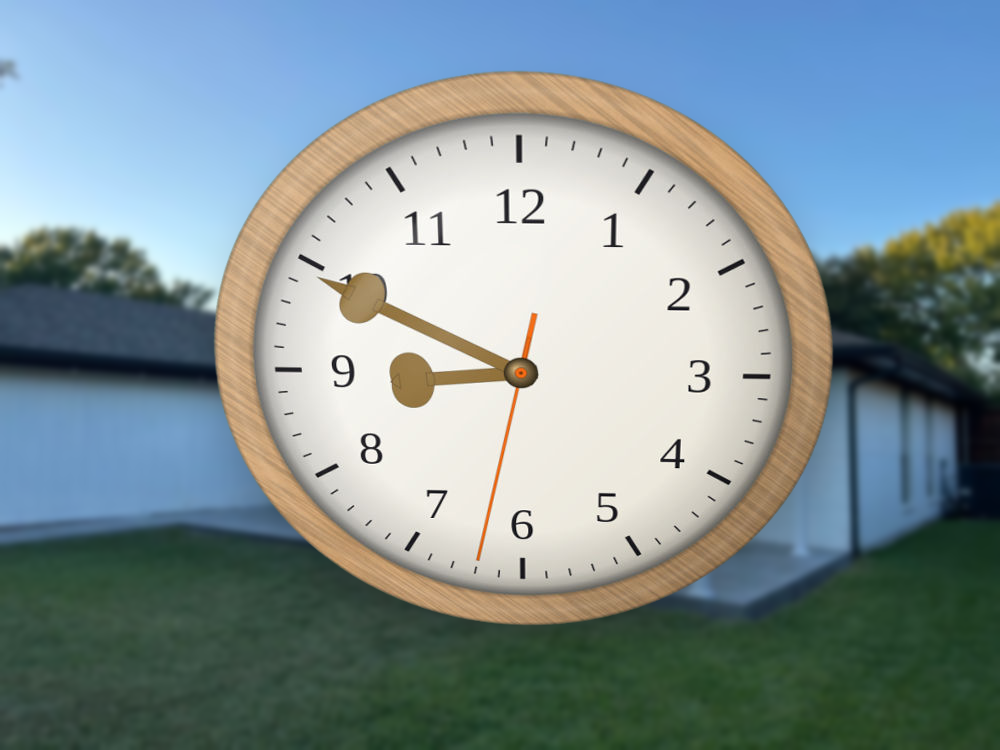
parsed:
8,49,32
